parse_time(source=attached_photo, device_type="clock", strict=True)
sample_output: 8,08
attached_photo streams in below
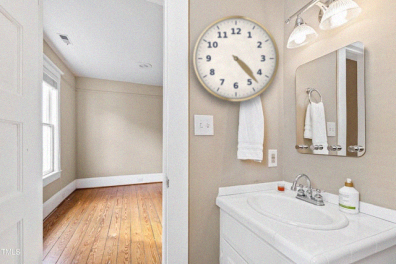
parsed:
4,23
